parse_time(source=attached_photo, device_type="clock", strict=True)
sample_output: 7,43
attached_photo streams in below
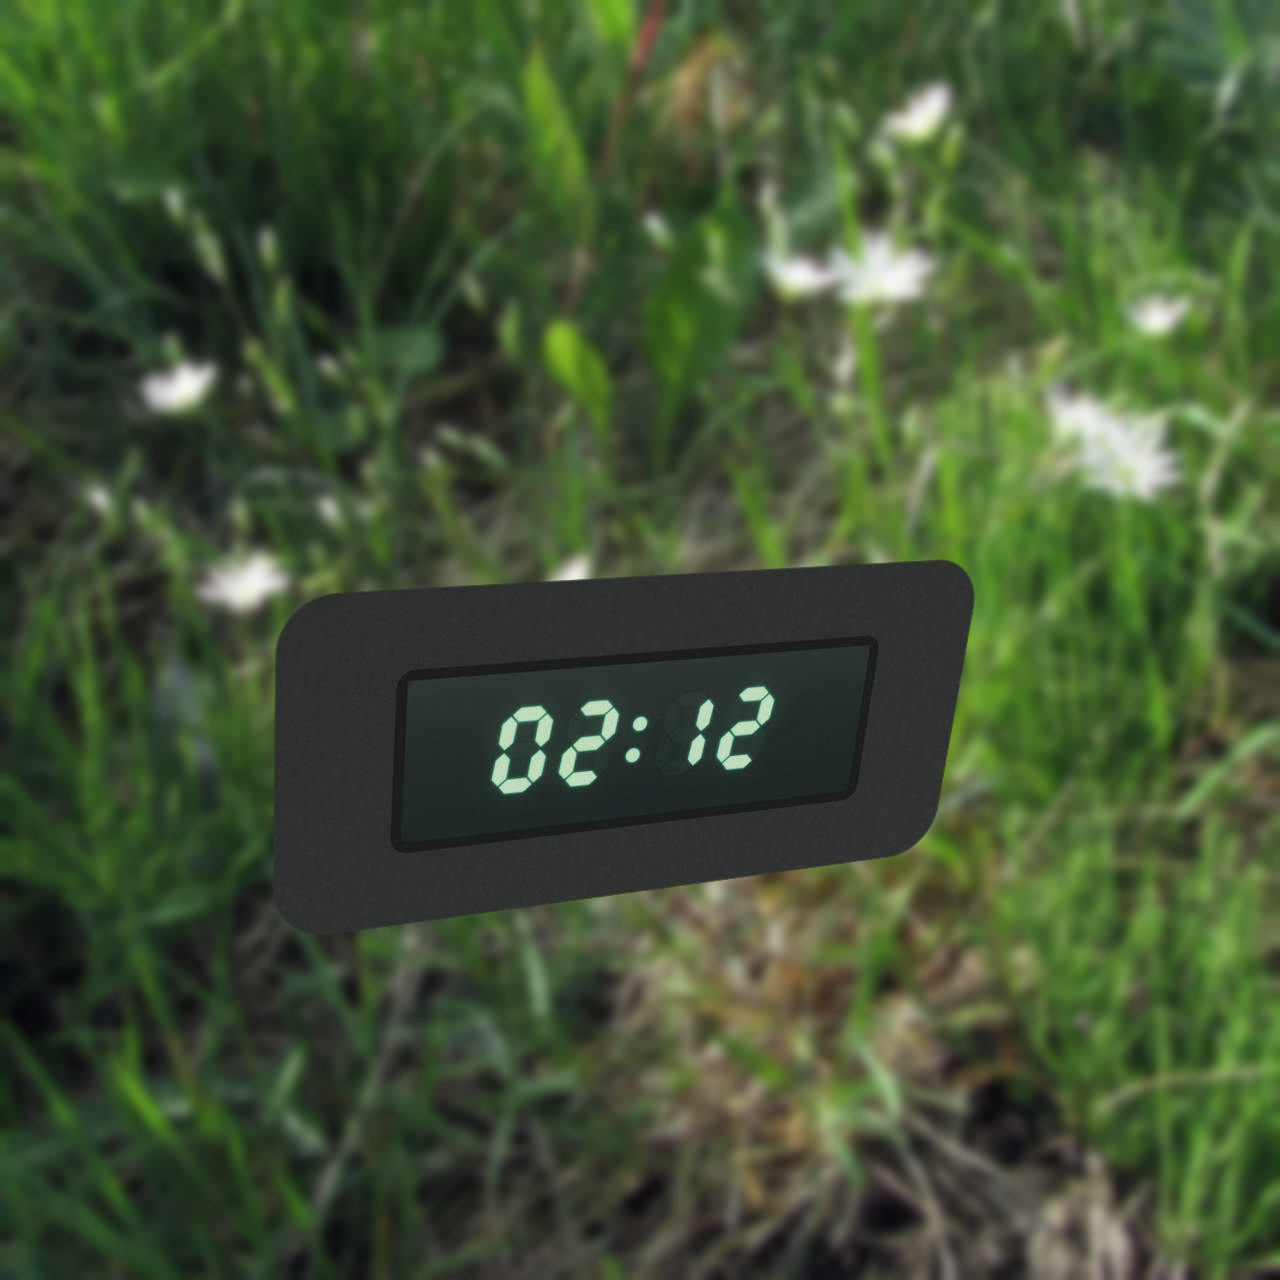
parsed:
2,12
